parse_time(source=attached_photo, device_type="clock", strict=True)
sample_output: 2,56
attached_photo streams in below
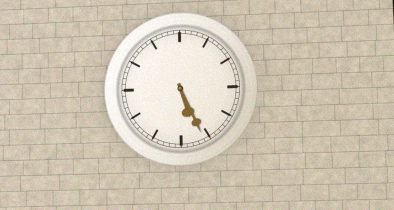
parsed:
5,26
